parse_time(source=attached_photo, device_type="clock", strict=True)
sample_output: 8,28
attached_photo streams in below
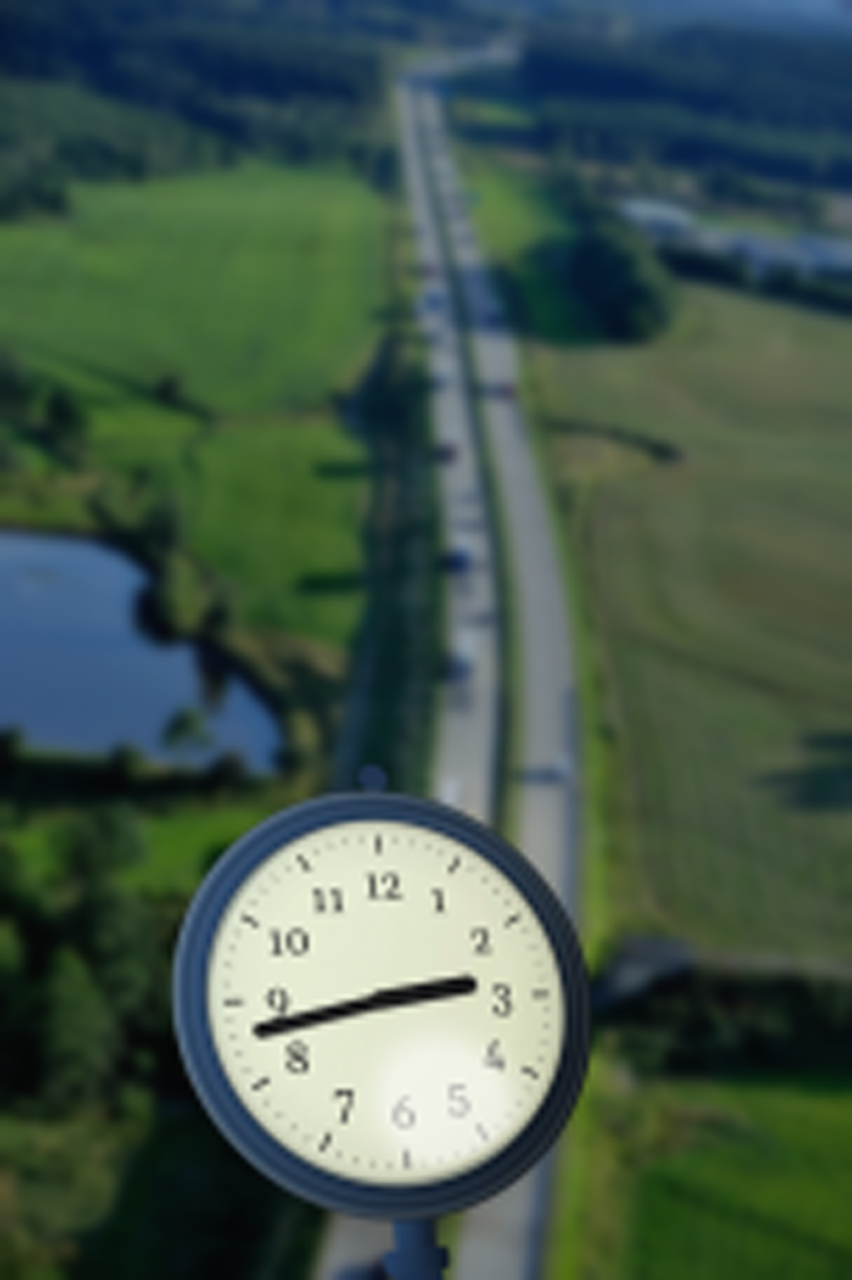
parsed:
2,43
